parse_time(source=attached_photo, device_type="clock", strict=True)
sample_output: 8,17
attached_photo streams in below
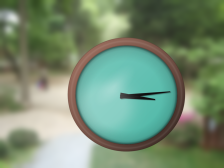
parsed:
3,14
